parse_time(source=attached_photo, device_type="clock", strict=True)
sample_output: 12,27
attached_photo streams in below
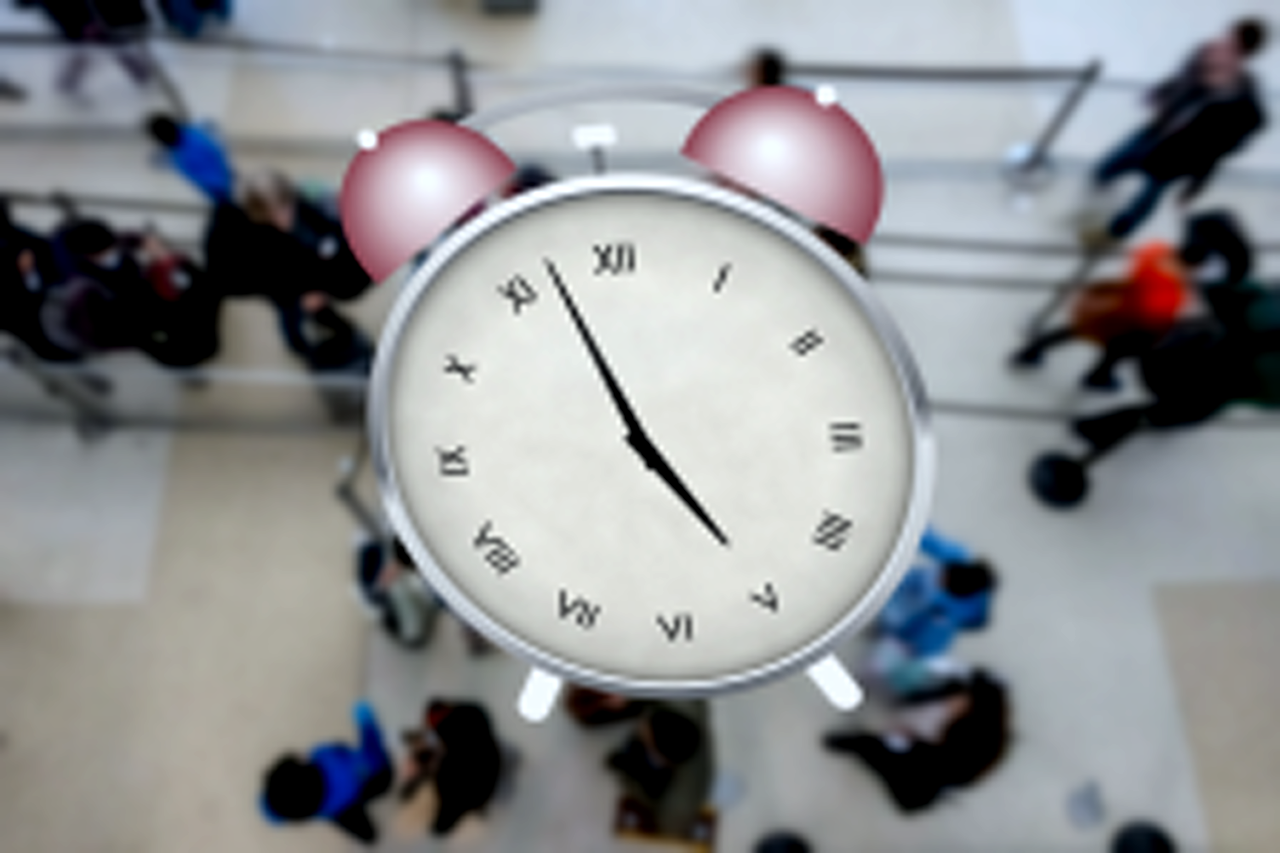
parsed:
4,57
